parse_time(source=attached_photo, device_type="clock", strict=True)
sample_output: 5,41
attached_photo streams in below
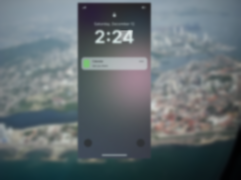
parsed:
2,24
